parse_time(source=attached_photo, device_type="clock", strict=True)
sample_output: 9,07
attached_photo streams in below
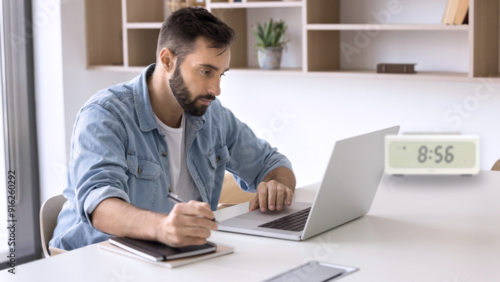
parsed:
8,56
